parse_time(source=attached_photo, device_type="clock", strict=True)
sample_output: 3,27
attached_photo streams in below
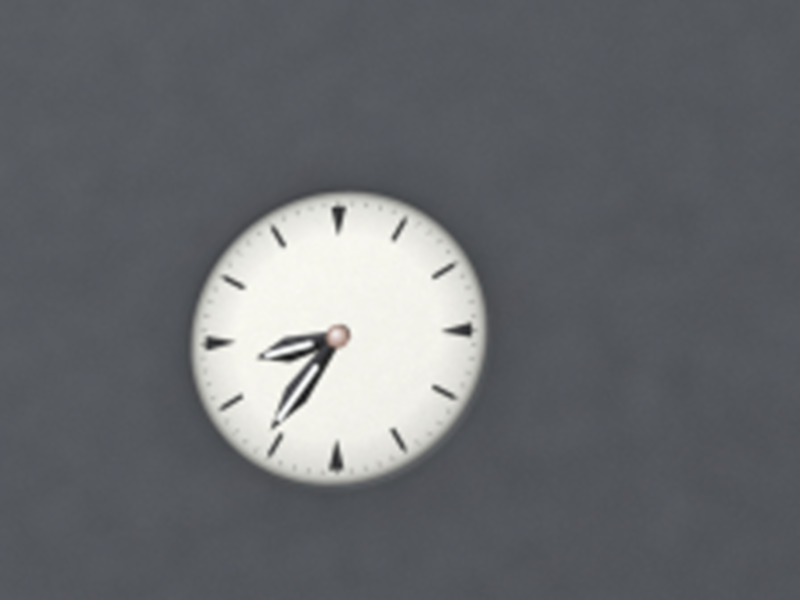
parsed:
8,36
